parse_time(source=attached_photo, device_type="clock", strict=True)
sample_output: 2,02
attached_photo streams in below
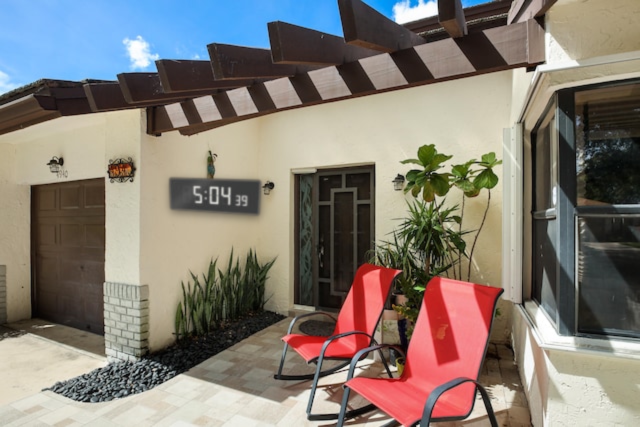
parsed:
5,04
